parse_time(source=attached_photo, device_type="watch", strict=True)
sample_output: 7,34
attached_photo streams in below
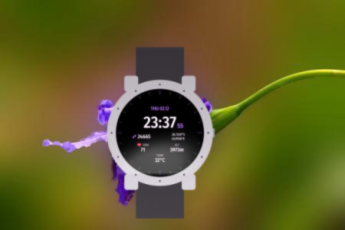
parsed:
23,37
